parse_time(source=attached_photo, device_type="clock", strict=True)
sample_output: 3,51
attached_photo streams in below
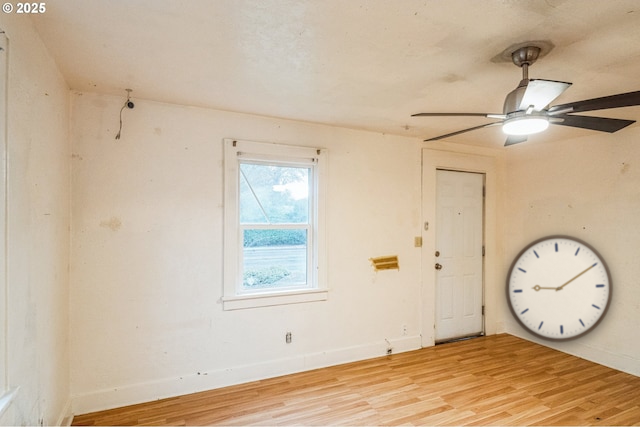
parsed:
9,10
